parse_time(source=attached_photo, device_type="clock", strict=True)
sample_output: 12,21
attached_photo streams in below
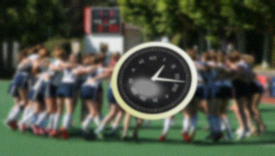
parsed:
1,17
